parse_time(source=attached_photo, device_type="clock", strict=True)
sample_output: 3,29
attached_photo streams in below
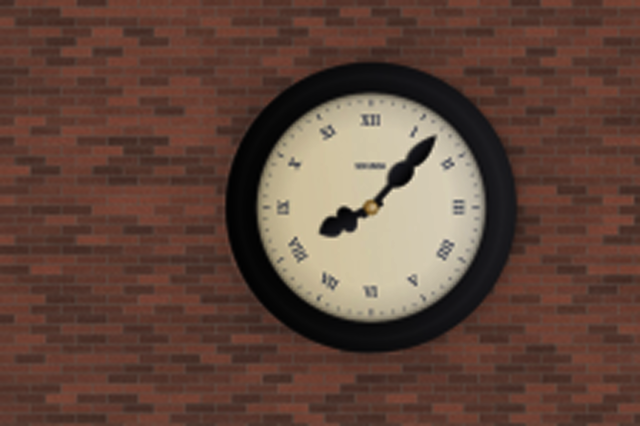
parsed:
8,07
